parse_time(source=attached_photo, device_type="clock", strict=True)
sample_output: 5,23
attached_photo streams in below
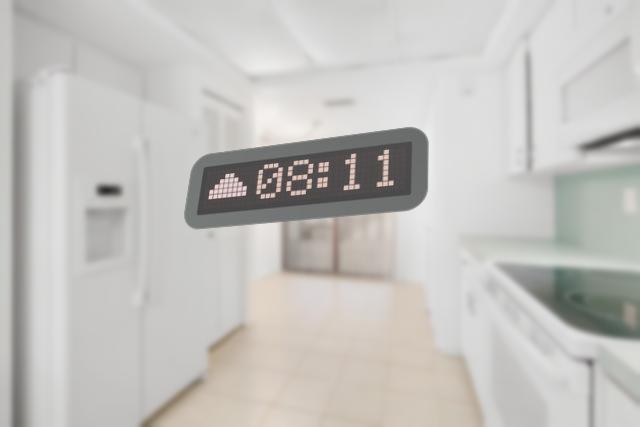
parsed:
8,11
